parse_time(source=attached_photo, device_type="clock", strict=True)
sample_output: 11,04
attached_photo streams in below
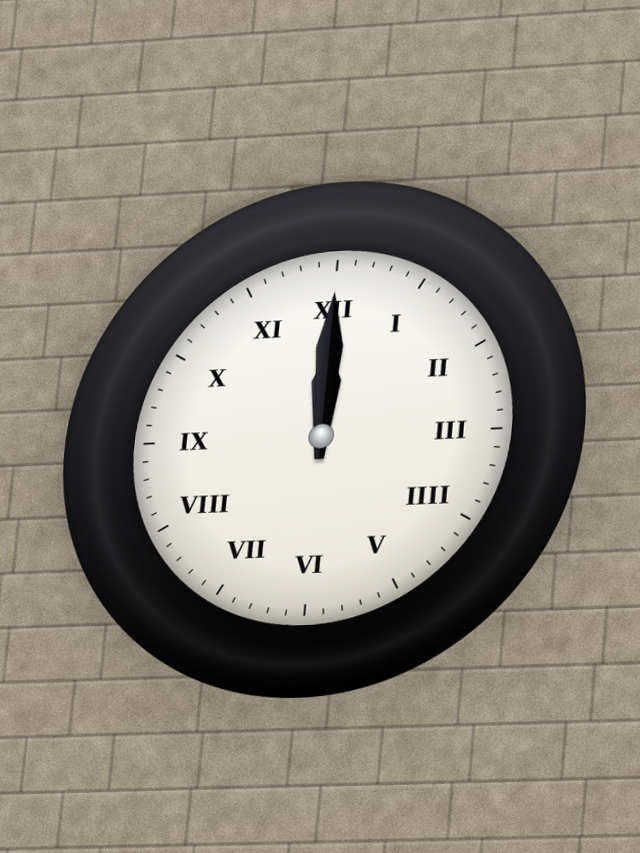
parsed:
12,00
